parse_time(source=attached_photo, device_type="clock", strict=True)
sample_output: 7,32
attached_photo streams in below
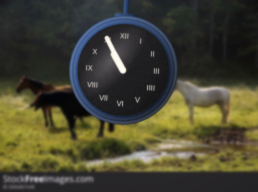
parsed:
10,55
